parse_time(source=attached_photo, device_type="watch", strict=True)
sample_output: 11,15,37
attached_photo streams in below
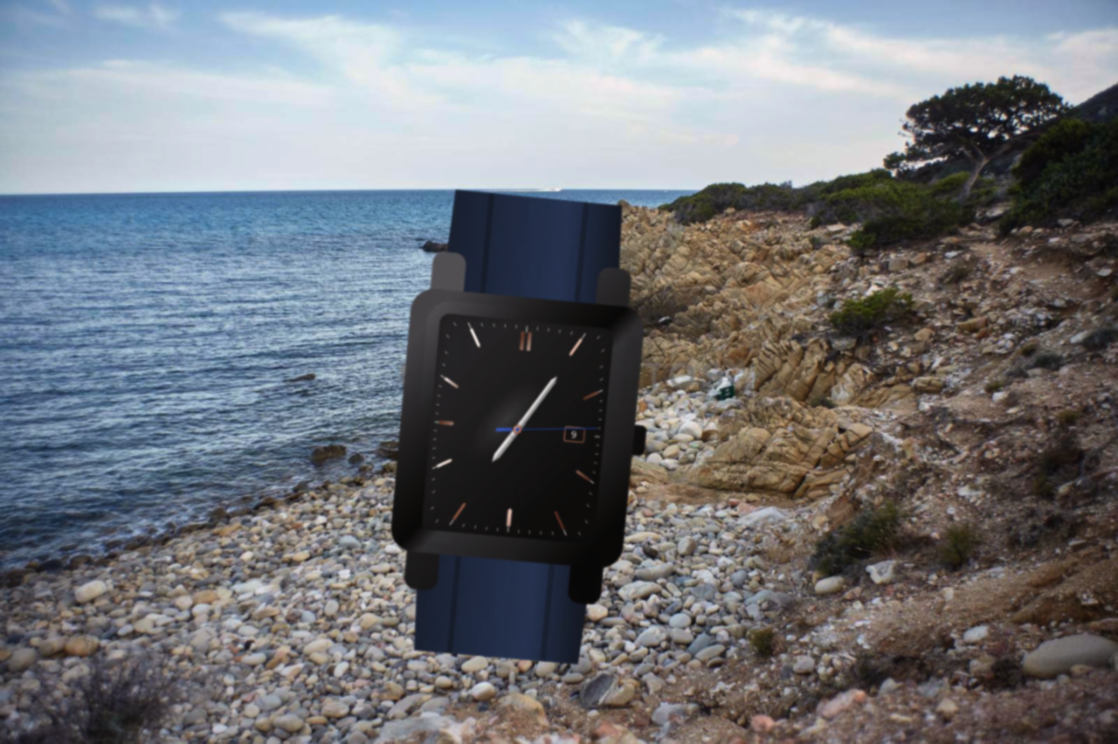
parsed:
7,05,14
